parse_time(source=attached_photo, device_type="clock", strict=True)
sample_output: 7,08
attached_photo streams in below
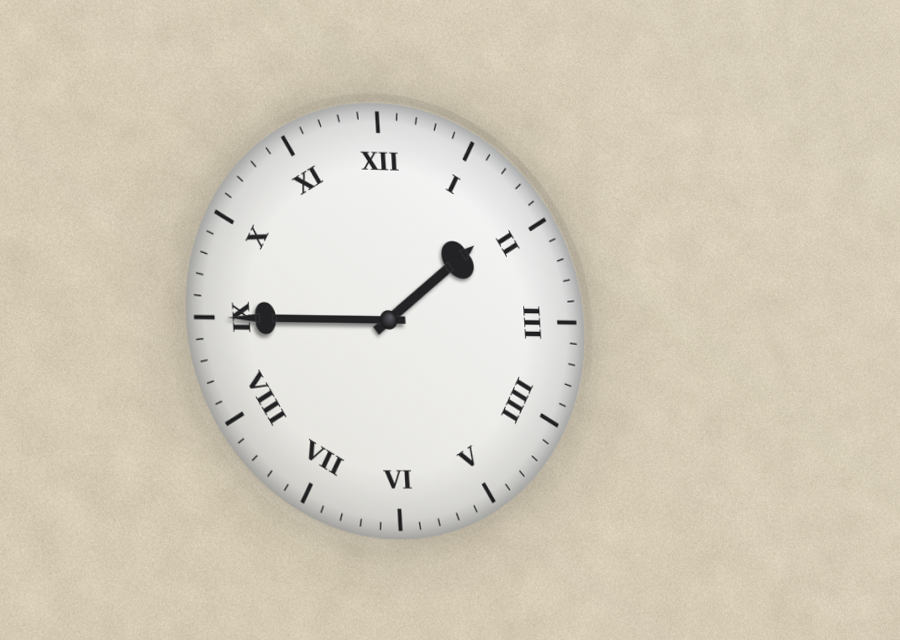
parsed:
1,45
